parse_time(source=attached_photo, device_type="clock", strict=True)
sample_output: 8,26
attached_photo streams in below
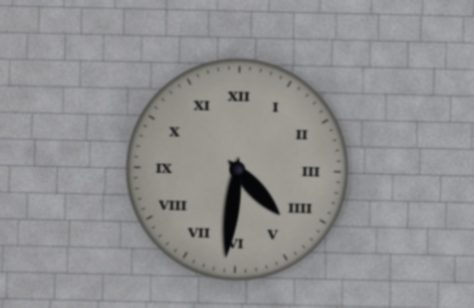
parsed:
4,31
